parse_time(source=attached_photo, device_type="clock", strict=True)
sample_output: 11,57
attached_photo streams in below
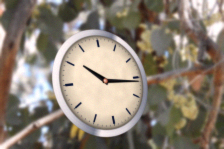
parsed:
10,16
